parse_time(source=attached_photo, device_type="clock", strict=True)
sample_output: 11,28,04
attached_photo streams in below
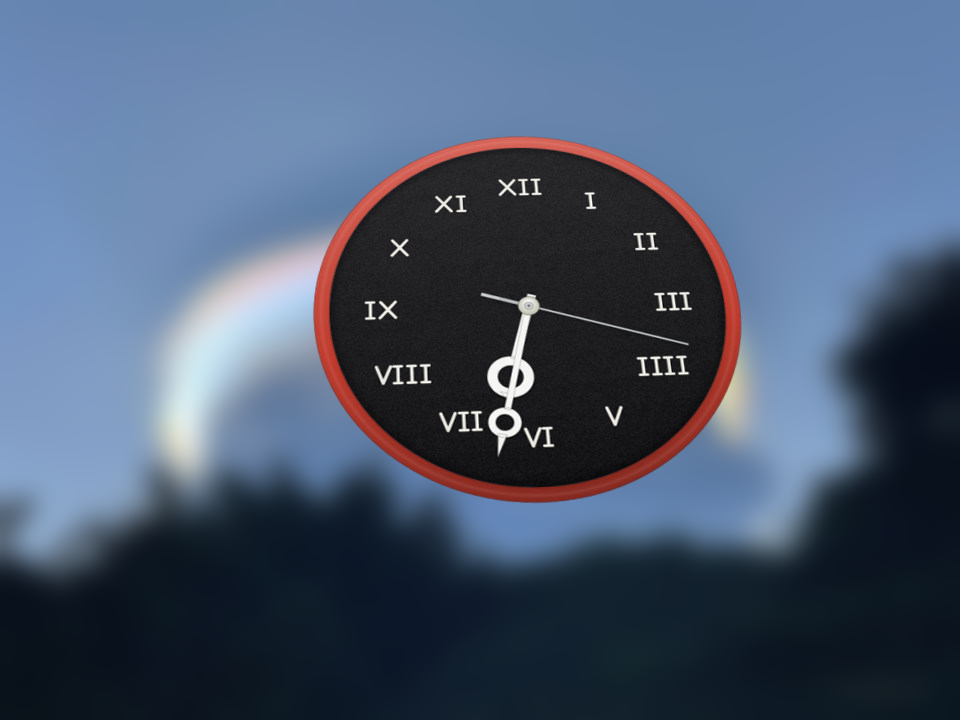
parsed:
6,32,18
